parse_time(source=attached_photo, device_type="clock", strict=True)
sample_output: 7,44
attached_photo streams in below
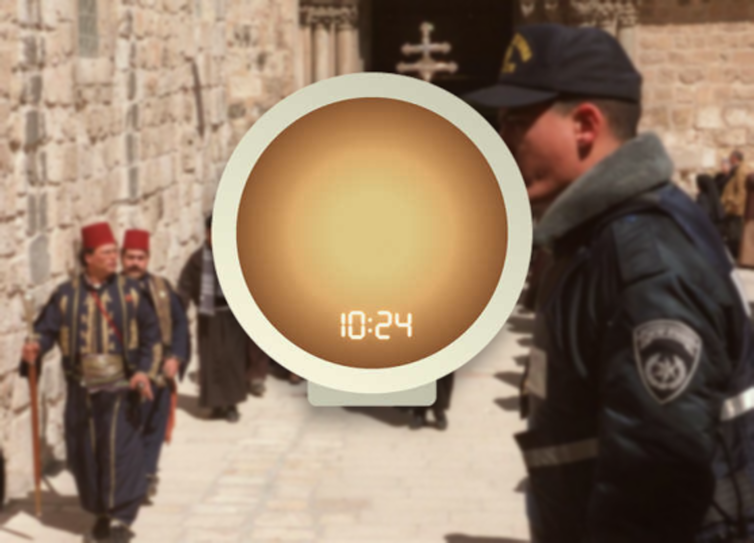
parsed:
10,24
